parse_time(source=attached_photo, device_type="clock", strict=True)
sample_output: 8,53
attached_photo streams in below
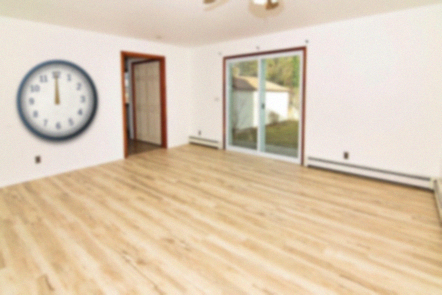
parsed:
12,00
